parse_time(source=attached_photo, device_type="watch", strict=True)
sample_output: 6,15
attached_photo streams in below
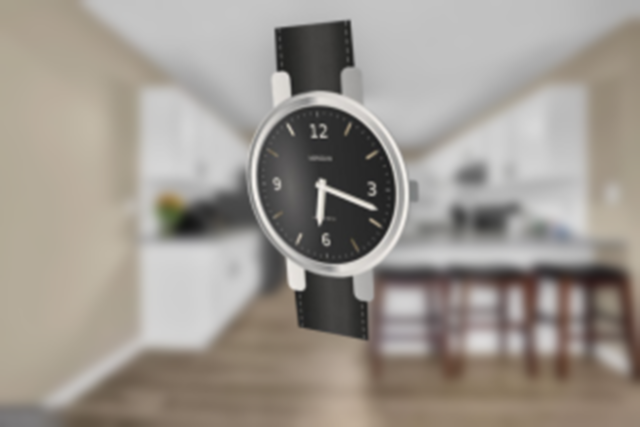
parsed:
6,18
